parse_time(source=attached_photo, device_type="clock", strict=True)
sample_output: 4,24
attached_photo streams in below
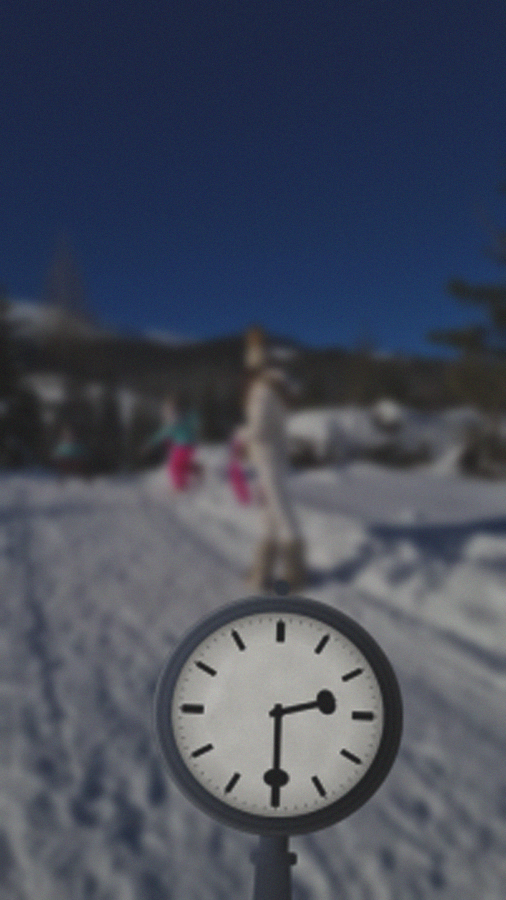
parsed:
2,30
